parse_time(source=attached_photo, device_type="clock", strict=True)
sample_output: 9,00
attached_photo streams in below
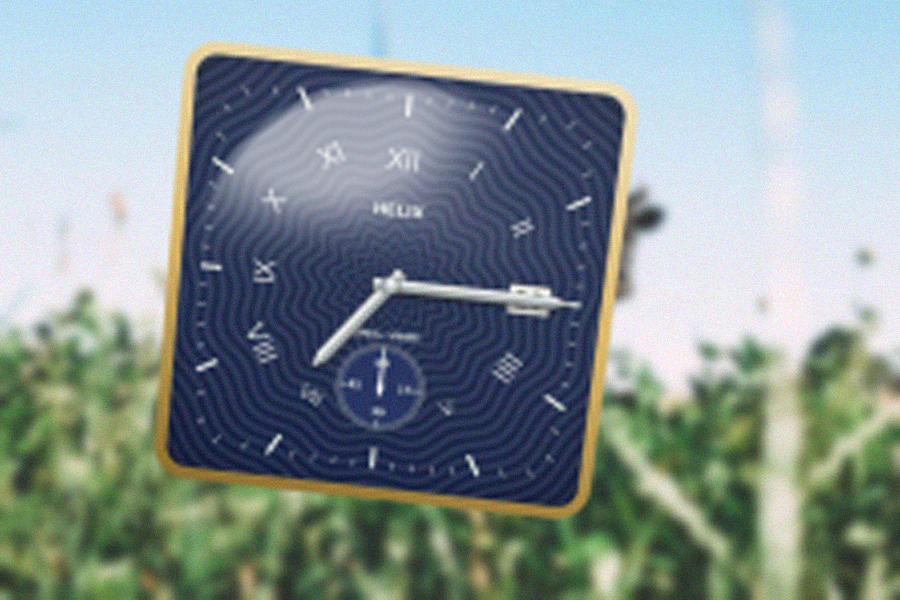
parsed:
7,15
